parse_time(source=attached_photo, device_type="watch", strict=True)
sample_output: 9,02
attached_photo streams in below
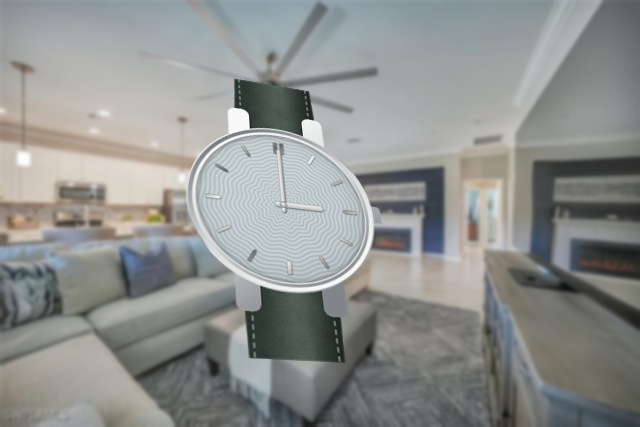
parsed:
3,00
